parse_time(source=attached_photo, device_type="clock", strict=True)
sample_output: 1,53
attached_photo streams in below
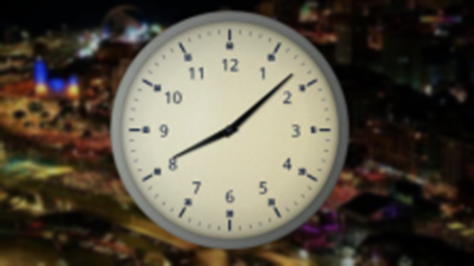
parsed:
8,08
